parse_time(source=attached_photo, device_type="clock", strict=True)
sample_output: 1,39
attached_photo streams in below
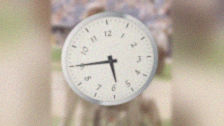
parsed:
5,45
